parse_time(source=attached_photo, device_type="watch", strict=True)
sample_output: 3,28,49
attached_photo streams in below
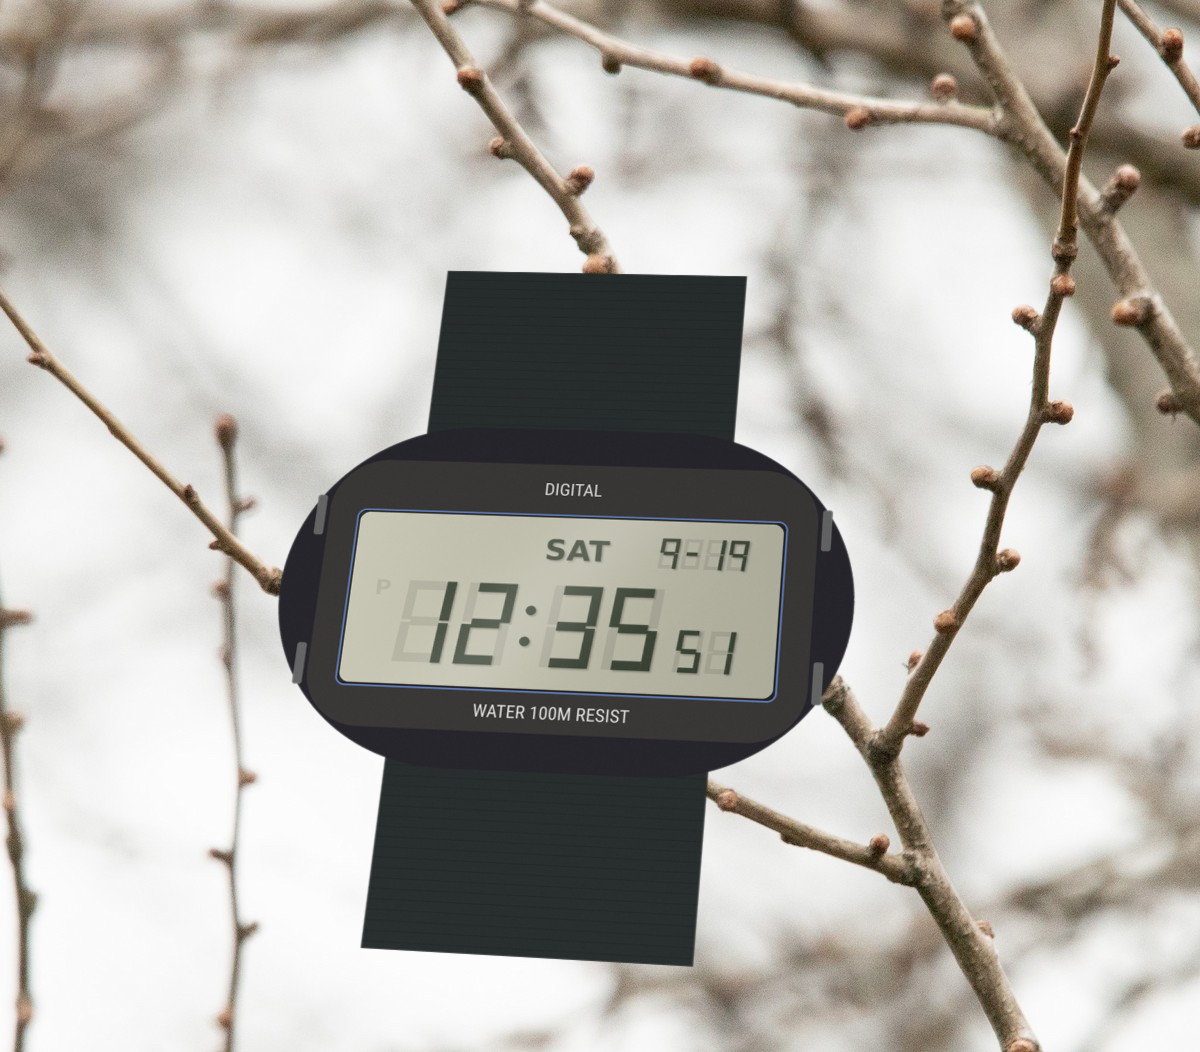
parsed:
12,35,51
